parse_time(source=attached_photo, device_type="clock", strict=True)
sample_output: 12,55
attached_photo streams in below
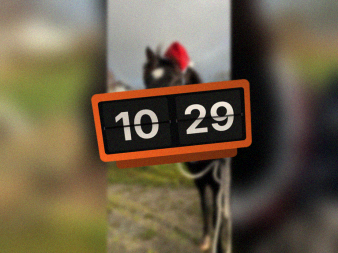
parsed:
10,29
